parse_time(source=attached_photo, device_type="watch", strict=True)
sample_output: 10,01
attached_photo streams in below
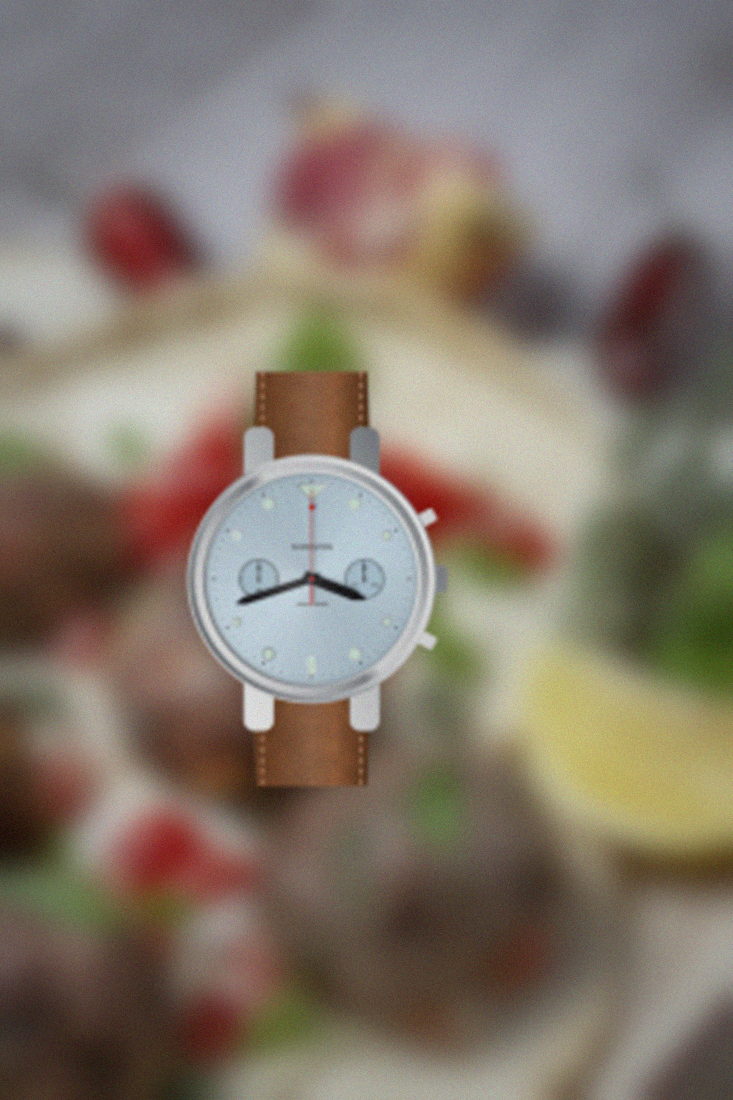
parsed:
3,42
